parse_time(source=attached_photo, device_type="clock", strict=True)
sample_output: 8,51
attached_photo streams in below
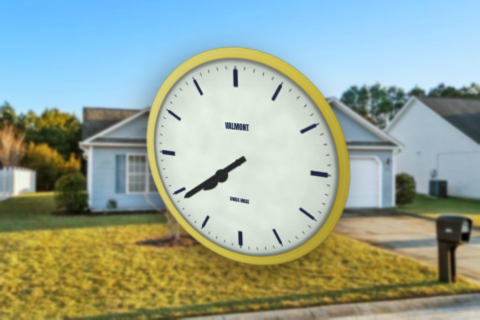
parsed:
7,39
